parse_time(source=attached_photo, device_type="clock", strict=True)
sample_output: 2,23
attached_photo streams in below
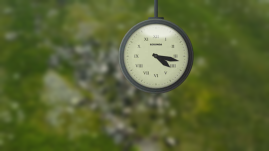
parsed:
4,17
